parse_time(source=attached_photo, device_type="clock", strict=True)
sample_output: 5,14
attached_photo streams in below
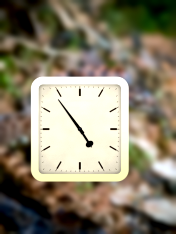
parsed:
4,54
